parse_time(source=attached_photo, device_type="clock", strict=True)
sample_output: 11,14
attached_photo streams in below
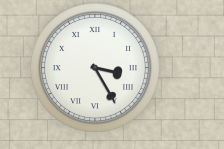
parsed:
3,25
